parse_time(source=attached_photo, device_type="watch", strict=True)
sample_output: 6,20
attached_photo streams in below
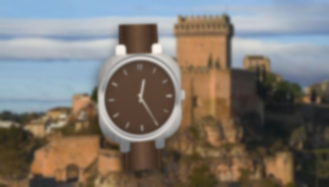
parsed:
12,25
